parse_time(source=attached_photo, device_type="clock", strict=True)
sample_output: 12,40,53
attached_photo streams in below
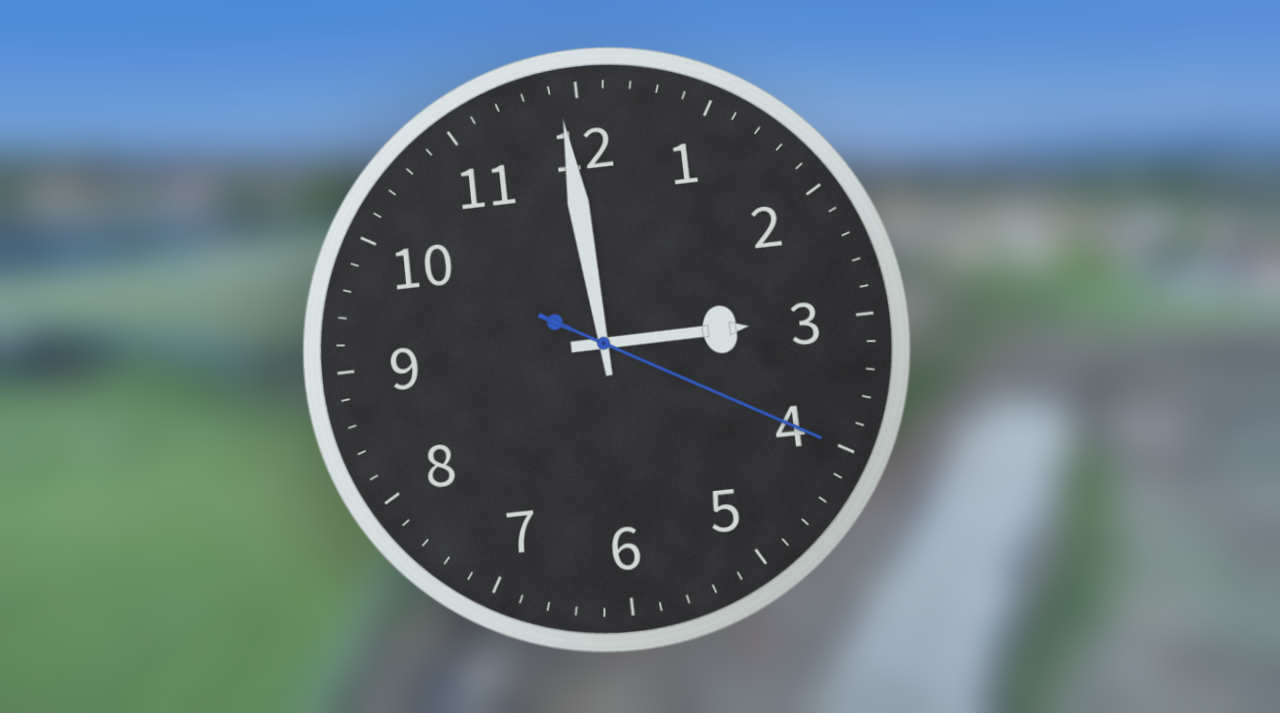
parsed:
2,59,20
